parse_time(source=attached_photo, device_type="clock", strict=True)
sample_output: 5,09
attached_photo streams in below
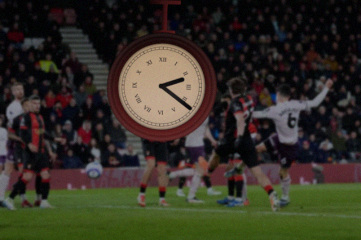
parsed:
2,21
